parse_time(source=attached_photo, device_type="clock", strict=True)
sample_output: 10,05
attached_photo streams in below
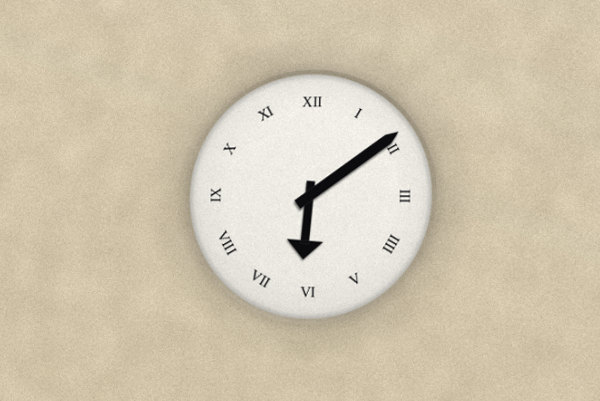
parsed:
6,09
